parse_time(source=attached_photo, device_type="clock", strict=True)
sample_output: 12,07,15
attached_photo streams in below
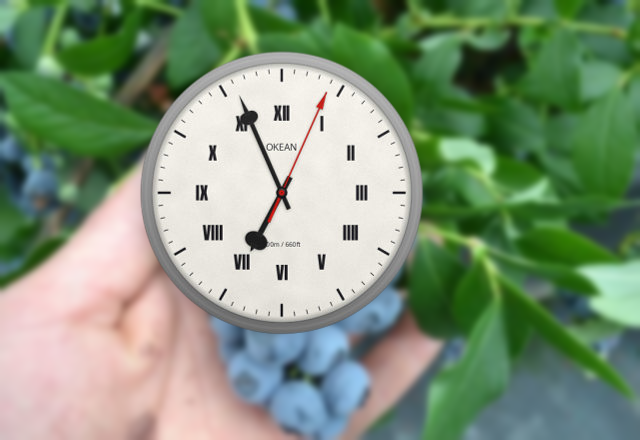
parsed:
6,56,04
